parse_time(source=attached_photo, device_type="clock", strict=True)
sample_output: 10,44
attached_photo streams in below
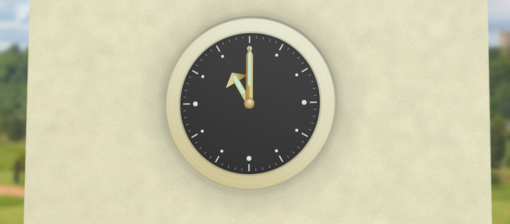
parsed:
11,00
